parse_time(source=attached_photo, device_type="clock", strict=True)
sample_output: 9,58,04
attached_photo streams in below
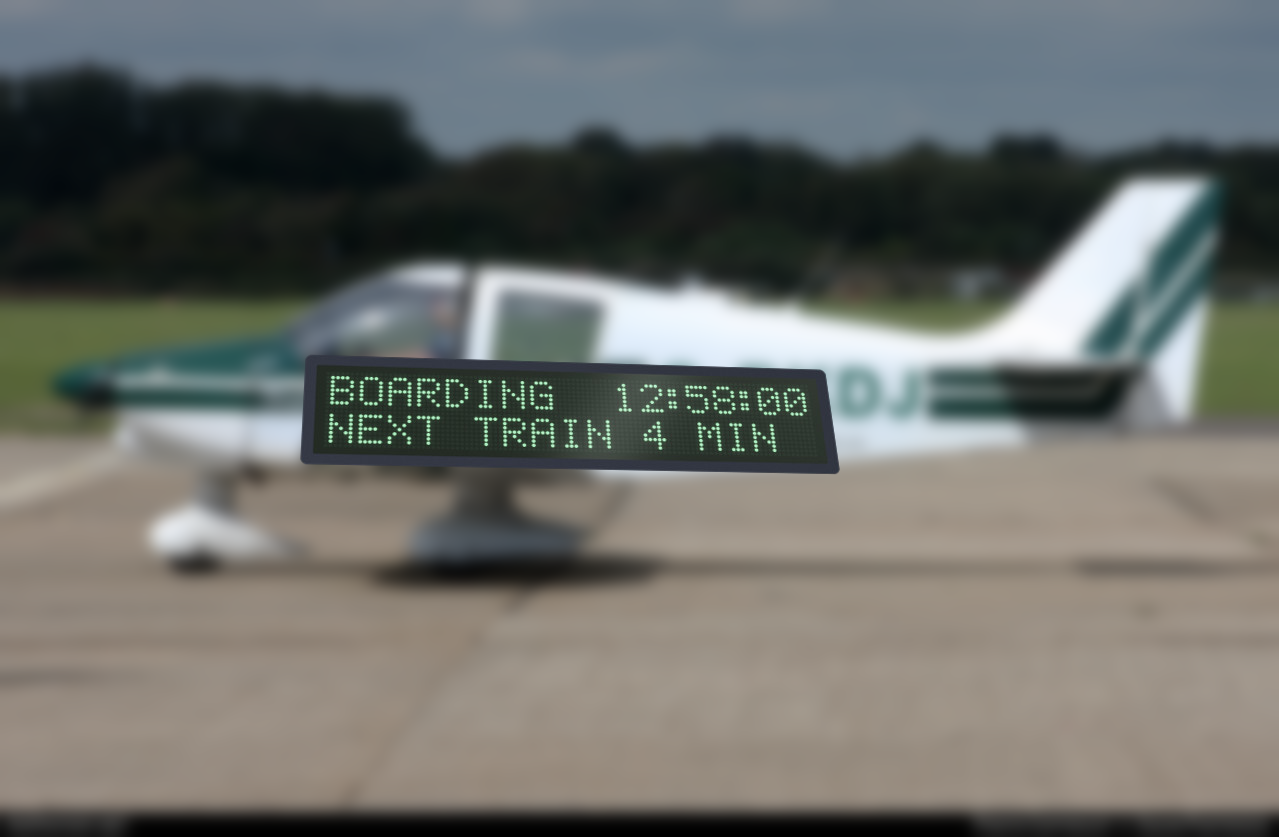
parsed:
12,58,00
